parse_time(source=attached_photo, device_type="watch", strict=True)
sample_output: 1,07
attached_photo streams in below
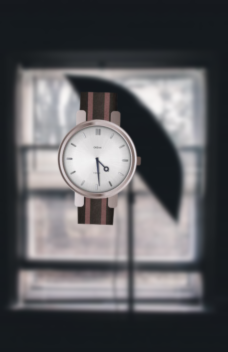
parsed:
4,29
